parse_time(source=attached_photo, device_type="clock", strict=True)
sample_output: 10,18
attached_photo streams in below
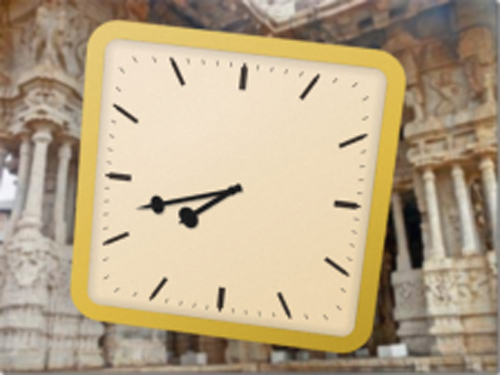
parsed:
7,42
